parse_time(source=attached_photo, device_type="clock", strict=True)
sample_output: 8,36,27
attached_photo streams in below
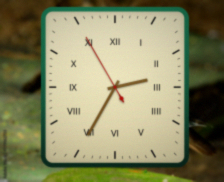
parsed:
2,34,55
